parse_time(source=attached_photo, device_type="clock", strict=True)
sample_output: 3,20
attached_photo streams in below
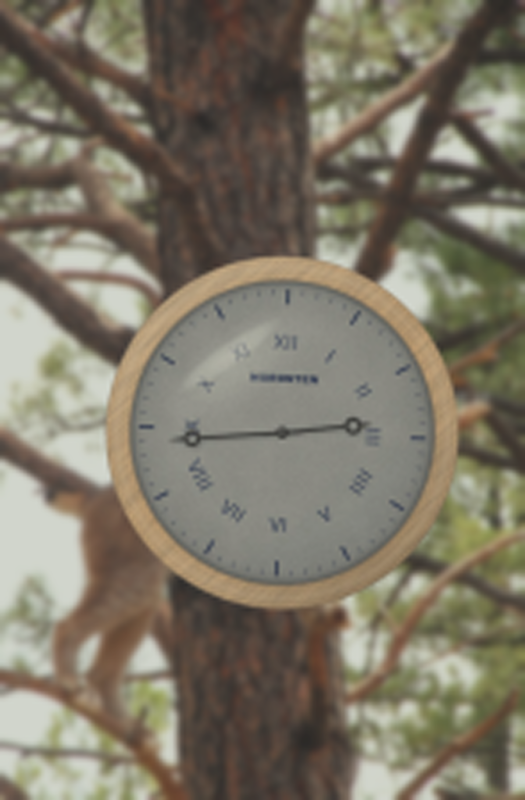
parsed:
2,44
